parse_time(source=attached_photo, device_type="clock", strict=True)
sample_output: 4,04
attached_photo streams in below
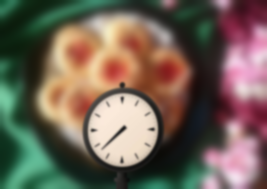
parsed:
7,38
